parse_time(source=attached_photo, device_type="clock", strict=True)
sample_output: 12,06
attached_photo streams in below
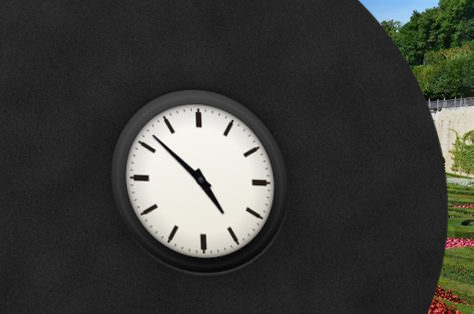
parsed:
4,52
